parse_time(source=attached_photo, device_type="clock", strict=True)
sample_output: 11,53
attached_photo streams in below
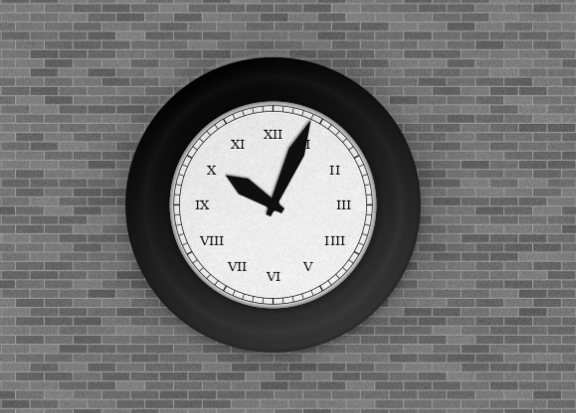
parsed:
10,04
